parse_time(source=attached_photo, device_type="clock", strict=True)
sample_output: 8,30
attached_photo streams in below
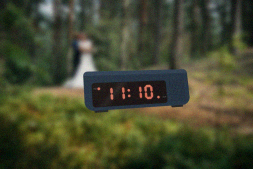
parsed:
11,10
